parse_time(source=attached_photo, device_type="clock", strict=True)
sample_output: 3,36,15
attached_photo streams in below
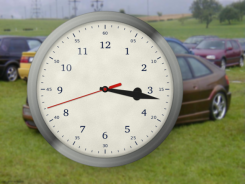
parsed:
3,16,42
